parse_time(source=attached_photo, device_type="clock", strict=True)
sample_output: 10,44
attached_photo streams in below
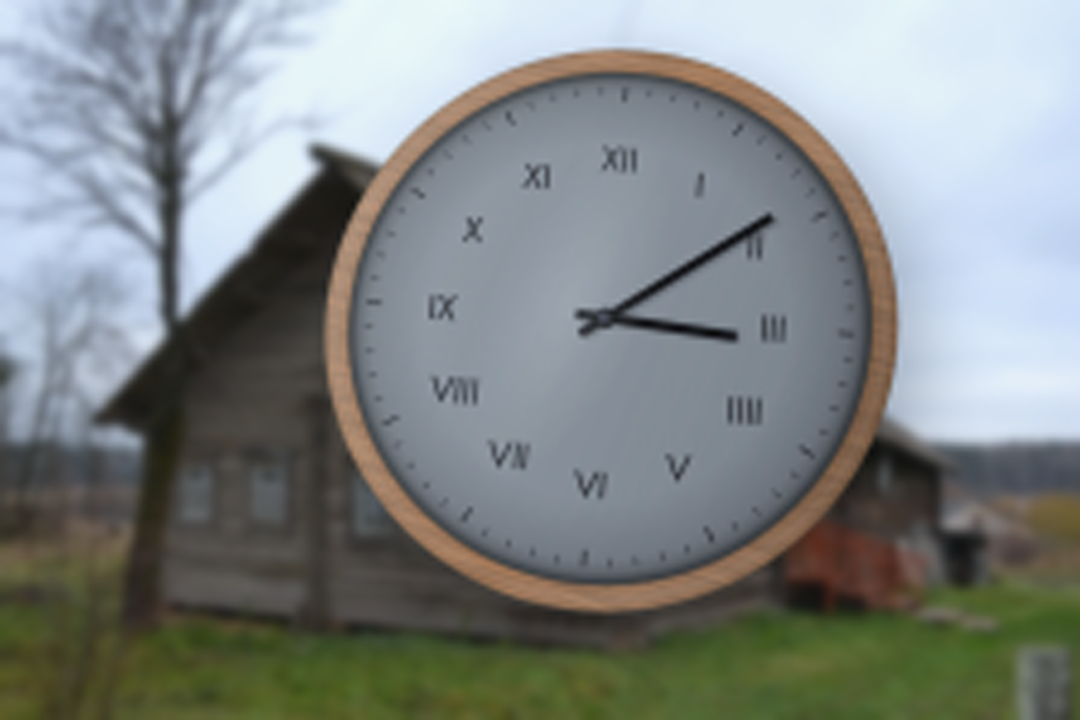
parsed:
3,09
